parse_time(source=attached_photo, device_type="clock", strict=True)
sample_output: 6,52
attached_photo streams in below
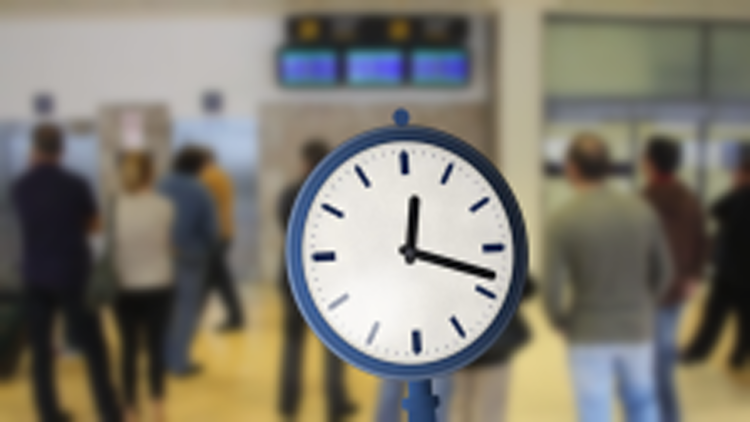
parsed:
12,18
